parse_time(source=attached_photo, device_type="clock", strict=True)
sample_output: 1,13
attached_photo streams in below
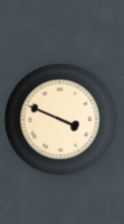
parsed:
3,49
